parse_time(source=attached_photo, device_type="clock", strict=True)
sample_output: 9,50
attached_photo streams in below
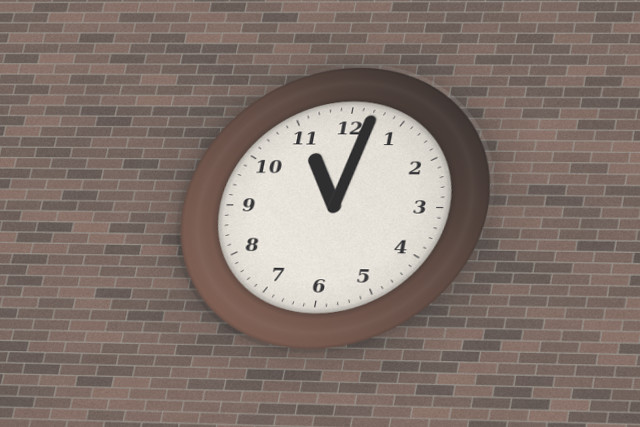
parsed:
11,02
